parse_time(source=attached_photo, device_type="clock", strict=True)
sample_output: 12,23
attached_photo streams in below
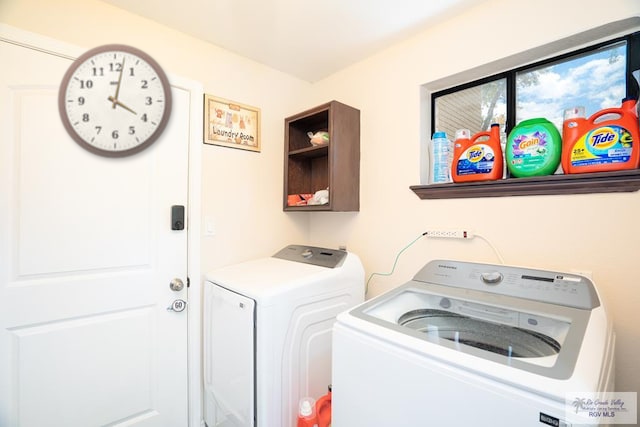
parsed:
4,02
